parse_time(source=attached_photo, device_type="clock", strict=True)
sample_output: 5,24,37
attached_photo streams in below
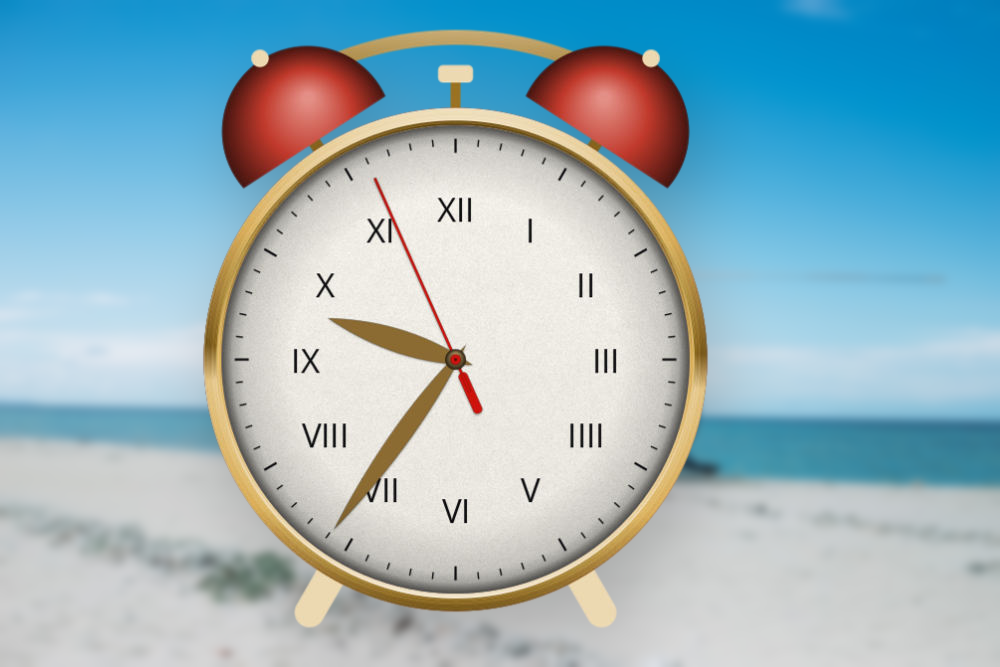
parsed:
9,35,56
